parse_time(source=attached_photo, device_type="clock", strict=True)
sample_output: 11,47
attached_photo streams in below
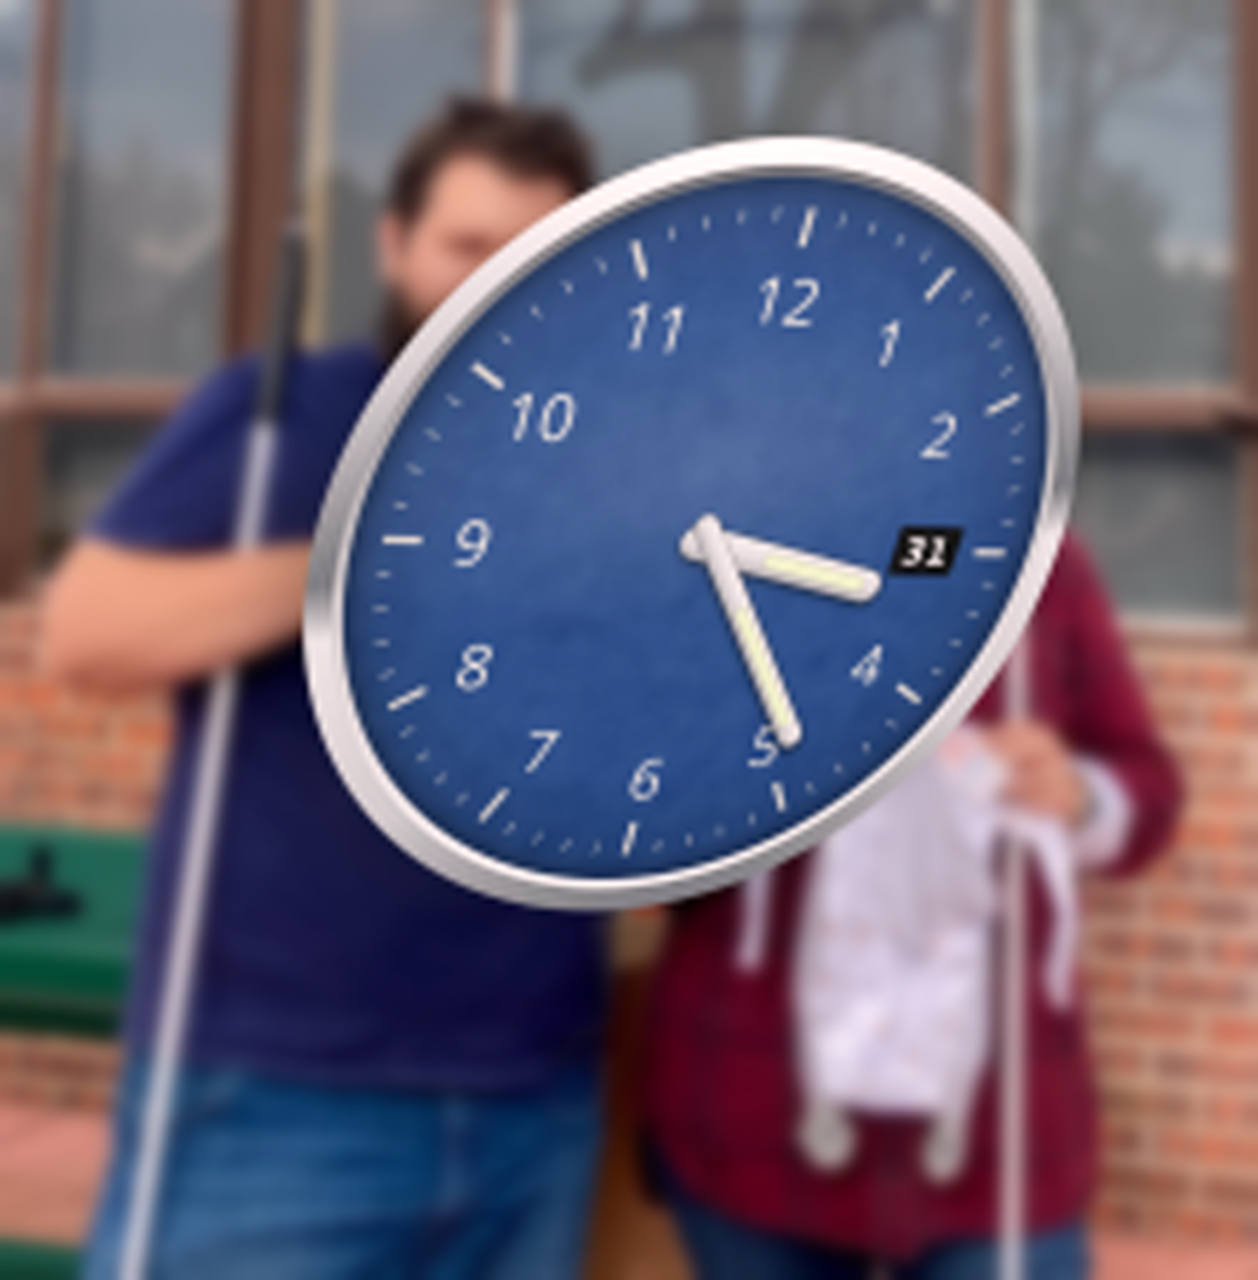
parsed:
3,24
